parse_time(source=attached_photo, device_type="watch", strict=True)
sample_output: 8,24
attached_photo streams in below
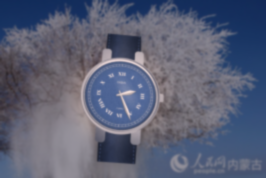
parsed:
2,26
